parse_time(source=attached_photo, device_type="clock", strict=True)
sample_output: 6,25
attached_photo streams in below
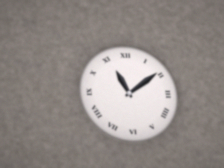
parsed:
11,09
